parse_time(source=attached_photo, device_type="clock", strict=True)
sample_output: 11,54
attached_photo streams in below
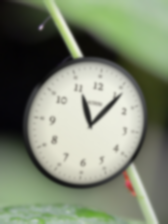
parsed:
11,06
